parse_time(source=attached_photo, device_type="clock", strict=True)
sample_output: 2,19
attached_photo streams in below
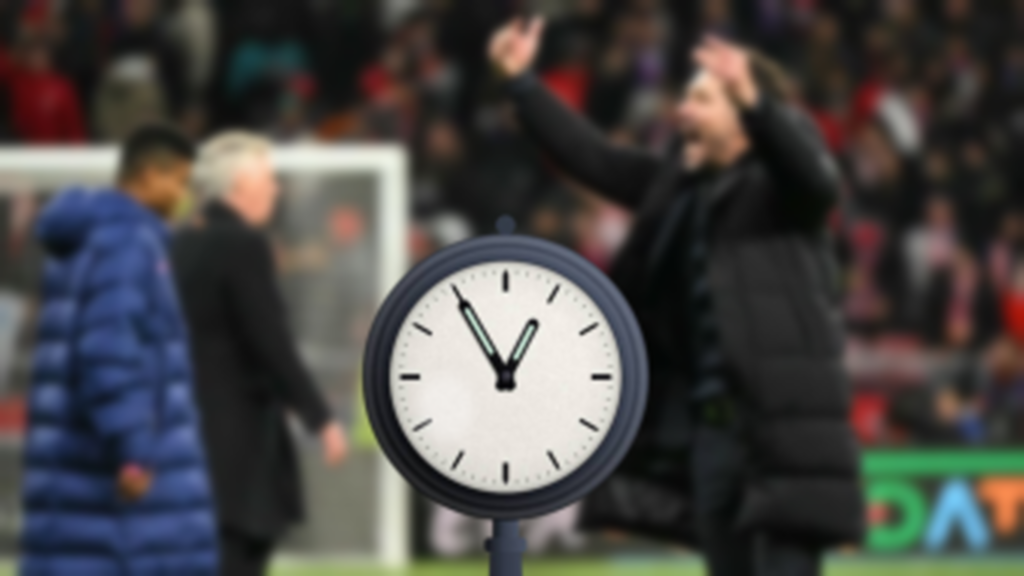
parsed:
12,55
